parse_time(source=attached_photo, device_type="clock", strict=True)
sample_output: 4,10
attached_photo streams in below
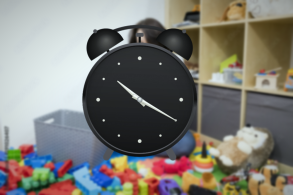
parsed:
10,20
